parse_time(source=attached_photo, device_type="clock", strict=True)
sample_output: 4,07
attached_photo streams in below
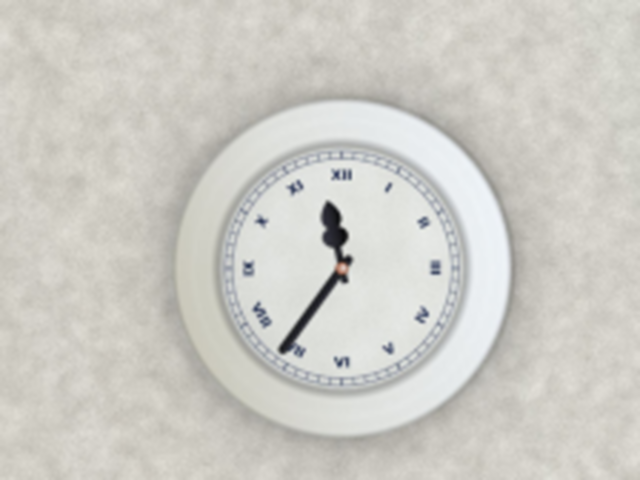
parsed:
11,36
